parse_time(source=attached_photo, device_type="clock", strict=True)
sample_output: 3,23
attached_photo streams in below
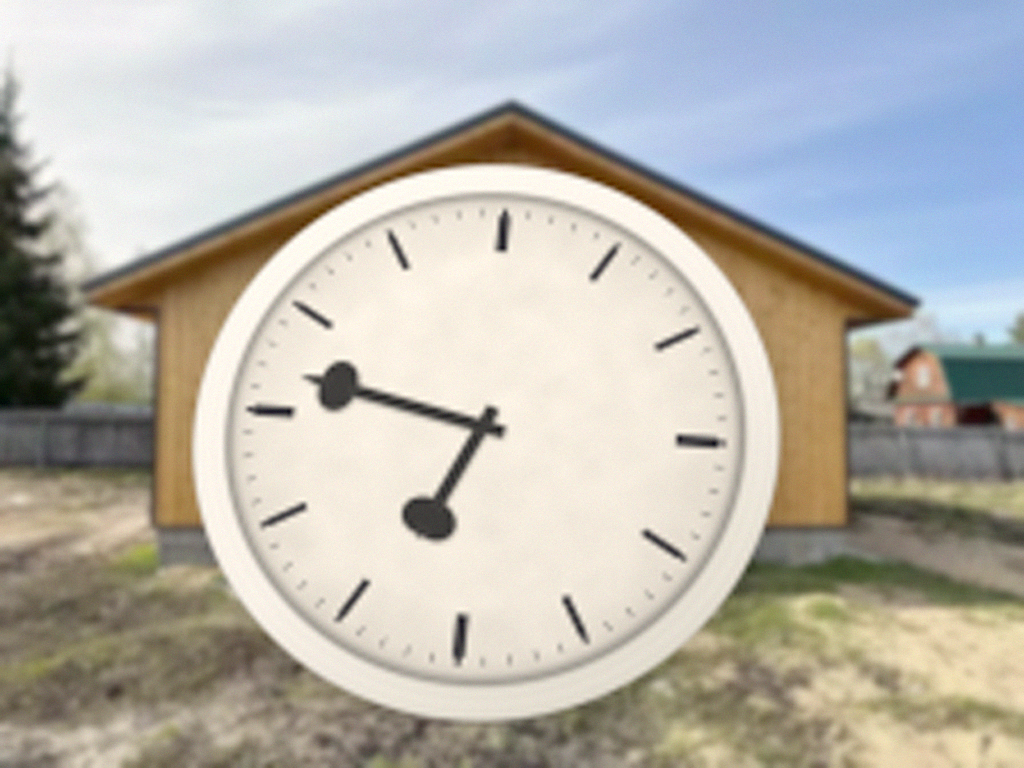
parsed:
6,47
